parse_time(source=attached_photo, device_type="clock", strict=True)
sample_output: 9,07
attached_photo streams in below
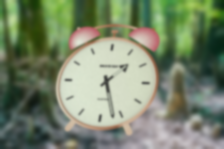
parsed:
1,27
